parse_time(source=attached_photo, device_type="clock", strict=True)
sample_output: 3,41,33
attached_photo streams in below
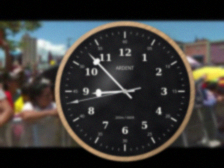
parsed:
8,52,43
